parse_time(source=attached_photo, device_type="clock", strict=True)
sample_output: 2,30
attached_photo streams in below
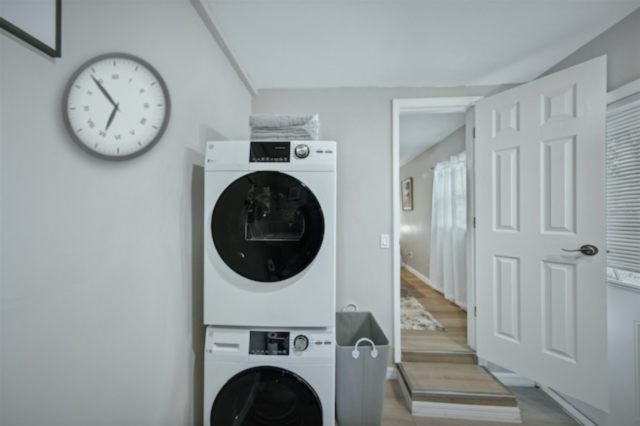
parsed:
6,54
